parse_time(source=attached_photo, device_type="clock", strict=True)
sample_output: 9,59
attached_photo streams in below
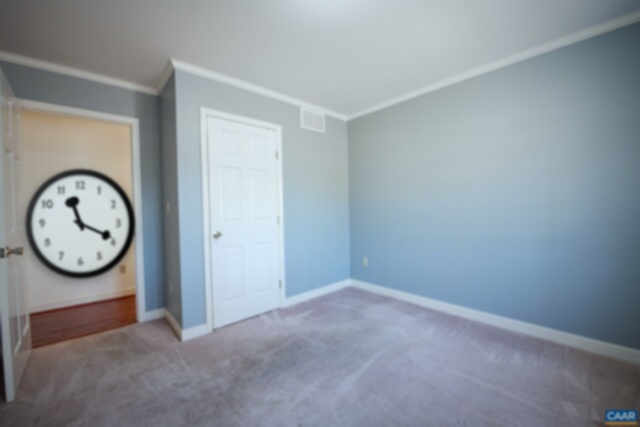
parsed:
11,19
